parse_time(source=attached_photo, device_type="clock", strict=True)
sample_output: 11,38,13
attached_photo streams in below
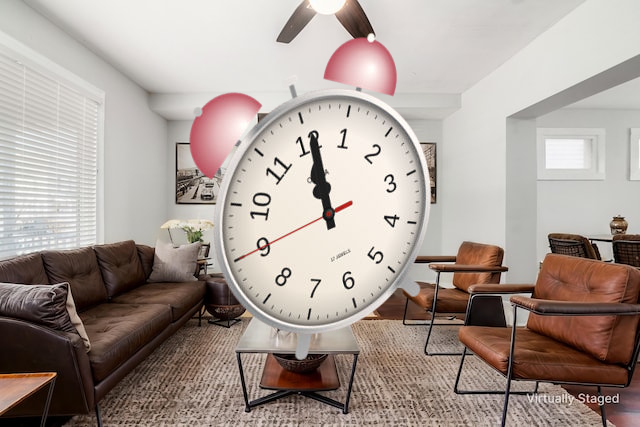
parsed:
12,00,45
